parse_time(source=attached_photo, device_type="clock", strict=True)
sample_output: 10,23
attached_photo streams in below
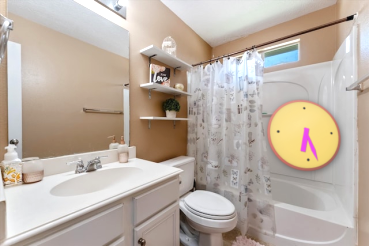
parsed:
6,27
